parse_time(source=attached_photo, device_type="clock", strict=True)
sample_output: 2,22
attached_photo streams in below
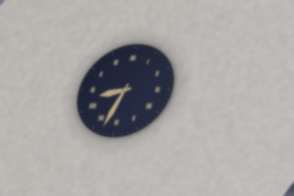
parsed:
8,33
